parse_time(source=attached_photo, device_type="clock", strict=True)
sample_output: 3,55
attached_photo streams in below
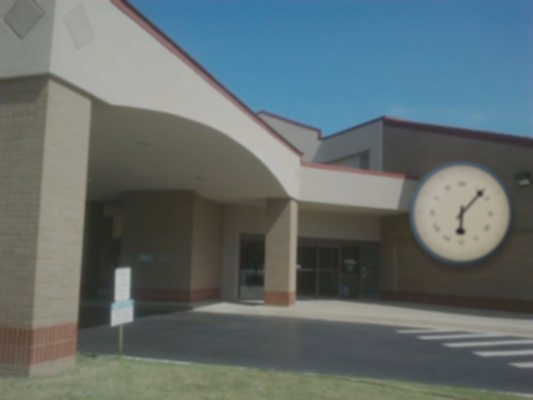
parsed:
6,07
